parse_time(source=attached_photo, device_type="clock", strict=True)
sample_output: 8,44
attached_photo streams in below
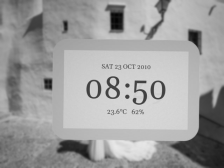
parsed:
8,50
